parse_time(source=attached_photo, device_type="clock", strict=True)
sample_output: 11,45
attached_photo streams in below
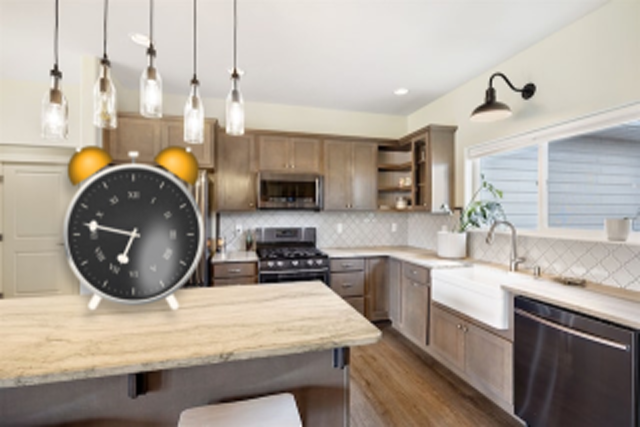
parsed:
6,47
